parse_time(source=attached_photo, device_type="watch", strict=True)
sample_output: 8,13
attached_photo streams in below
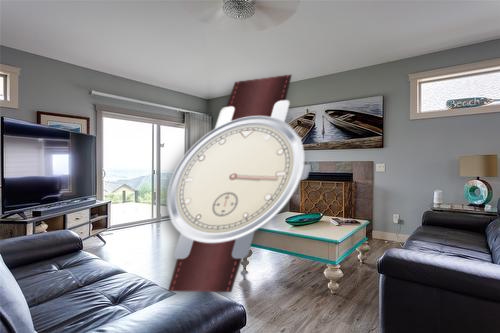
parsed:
3,16
